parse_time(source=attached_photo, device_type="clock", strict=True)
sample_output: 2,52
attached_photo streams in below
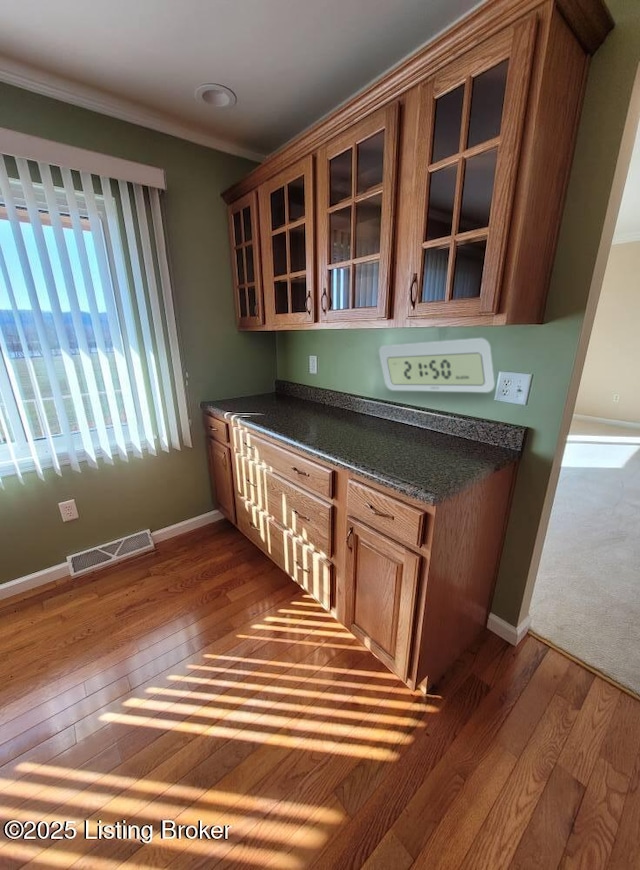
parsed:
21,50
